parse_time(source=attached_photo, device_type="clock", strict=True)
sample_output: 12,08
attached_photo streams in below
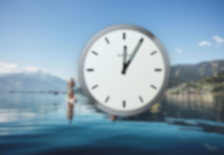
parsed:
12,05
